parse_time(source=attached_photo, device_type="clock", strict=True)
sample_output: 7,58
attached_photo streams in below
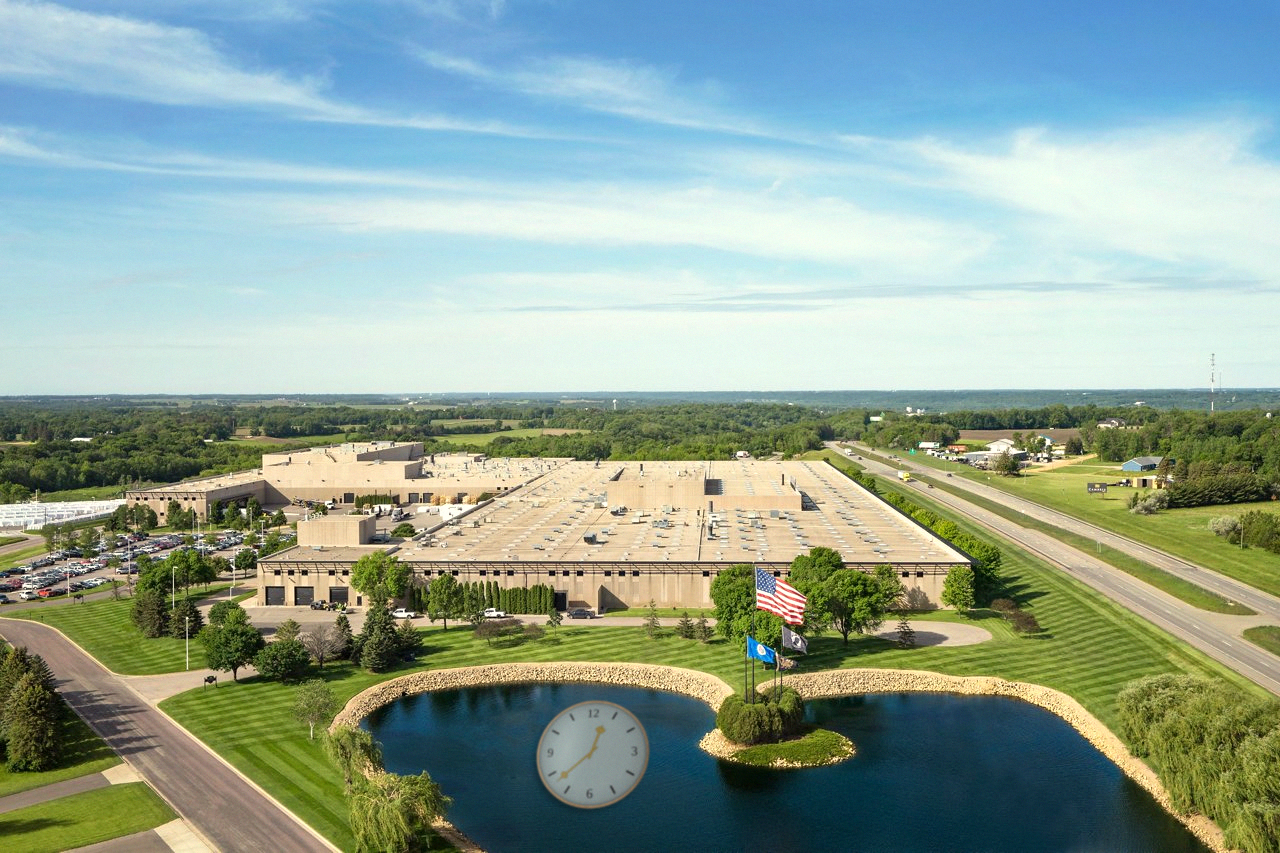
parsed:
12,38
